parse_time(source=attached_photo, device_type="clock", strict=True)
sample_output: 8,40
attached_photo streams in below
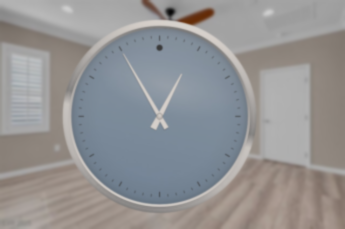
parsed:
12,55
